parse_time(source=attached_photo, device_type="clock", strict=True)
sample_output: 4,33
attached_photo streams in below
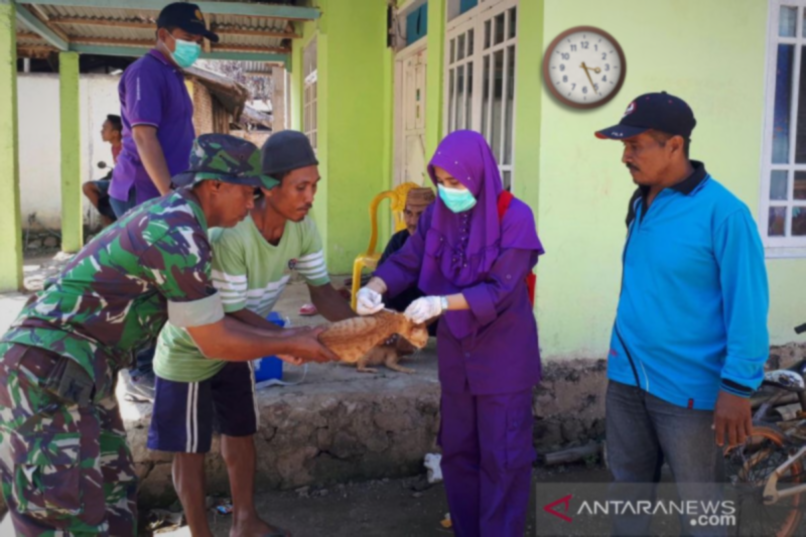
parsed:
3,26
